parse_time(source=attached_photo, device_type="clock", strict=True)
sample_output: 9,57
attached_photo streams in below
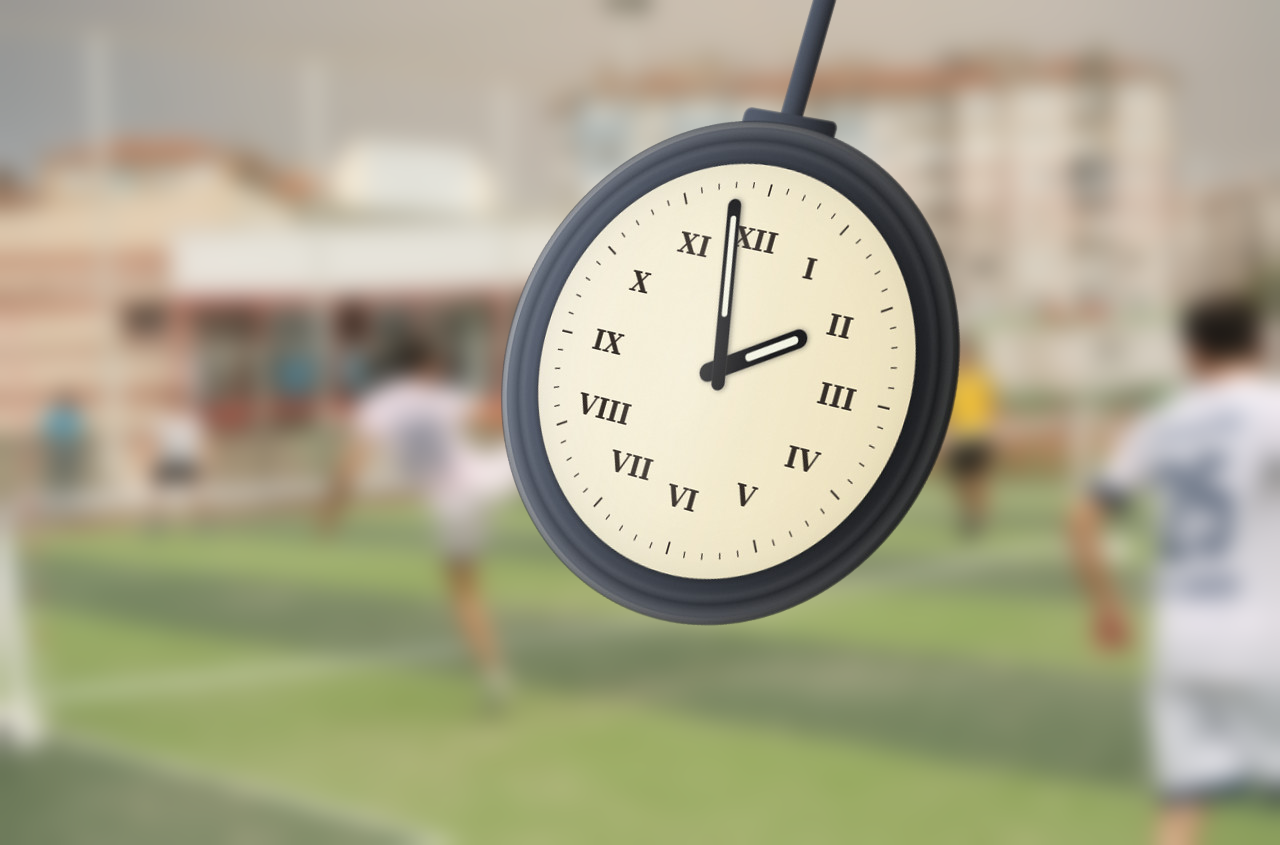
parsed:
1,58
